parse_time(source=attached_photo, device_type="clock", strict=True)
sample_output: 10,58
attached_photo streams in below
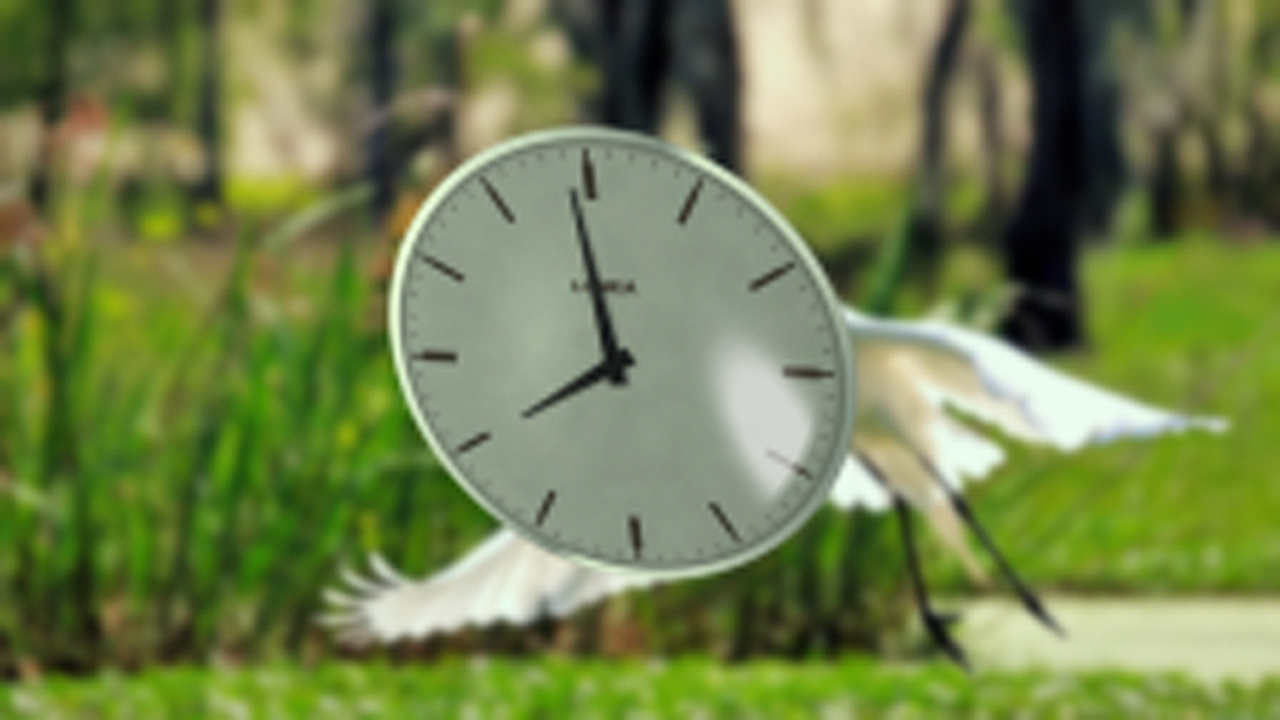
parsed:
7,59
